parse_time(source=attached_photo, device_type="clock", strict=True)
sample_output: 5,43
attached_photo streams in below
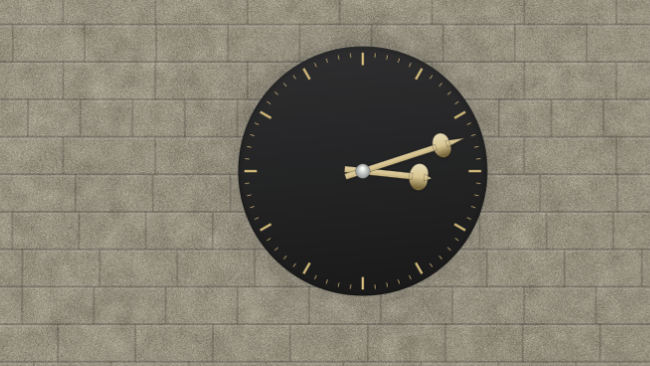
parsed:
3,12
